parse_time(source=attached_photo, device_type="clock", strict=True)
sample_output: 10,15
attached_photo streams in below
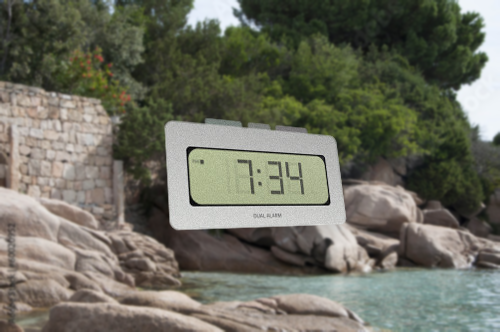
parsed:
7,34
